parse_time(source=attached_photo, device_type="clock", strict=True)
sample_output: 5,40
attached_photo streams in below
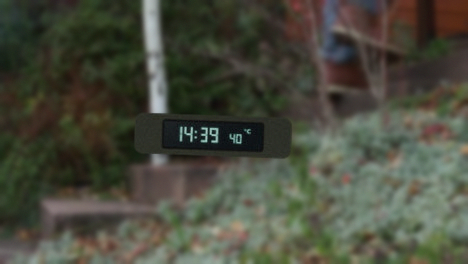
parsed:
14,39
